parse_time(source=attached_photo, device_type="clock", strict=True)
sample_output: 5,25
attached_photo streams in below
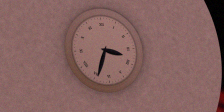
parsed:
3,34
